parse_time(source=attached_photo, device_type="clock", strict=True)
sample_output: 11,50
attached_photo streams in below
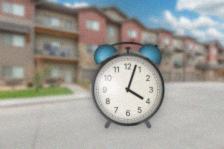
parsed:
4,03
